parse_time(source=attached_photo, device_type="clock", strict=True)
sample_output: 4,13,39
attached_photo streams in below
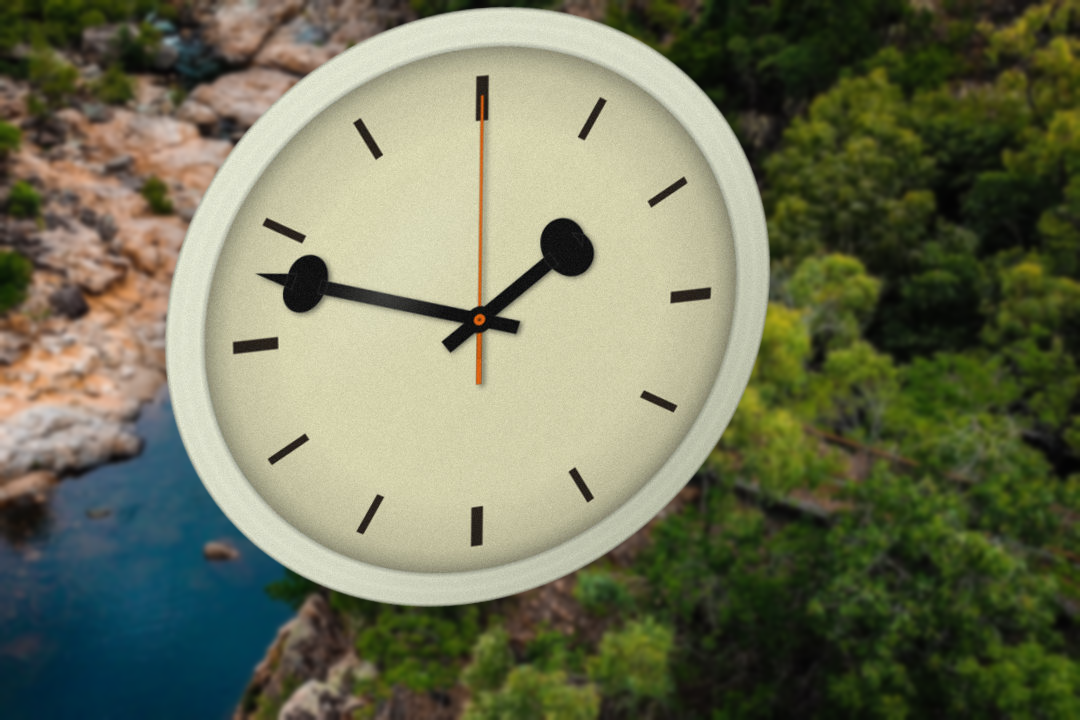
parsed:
1,48,00
